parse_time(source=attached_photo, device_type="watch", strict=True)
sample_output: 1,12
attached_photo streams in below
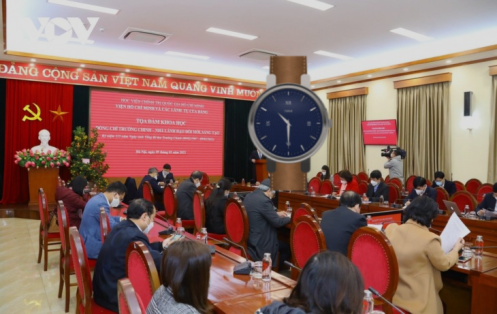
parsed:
10,30
